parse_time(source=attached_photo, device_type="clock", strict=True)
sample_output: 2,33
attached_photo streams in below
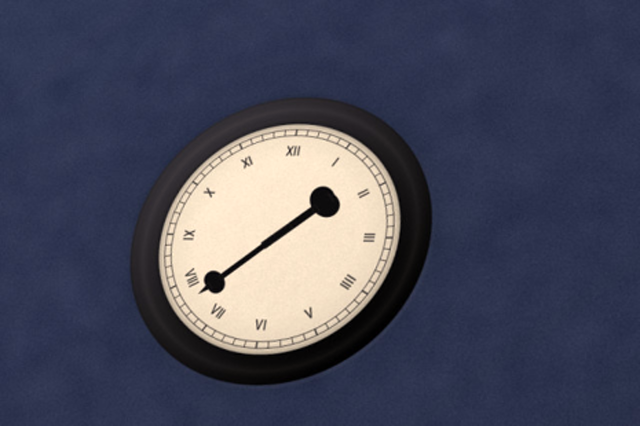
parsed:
1,38
